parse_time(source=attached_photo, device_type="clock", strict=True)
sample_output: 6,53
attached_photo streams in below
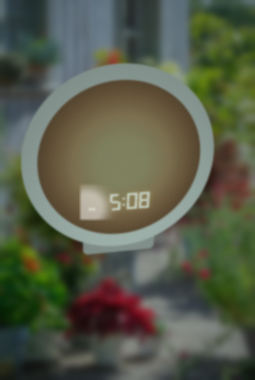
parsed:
5,08
